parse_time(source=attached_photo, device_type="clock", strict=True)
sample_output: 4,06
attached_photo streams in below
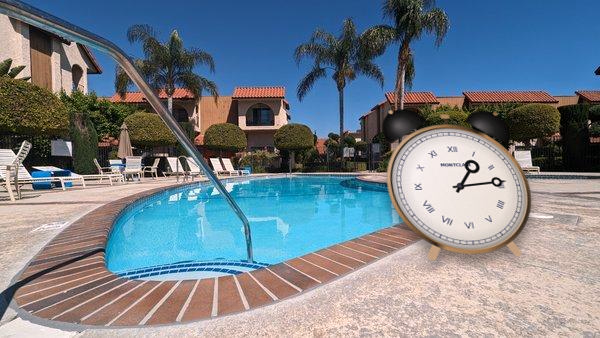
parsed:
1,14
